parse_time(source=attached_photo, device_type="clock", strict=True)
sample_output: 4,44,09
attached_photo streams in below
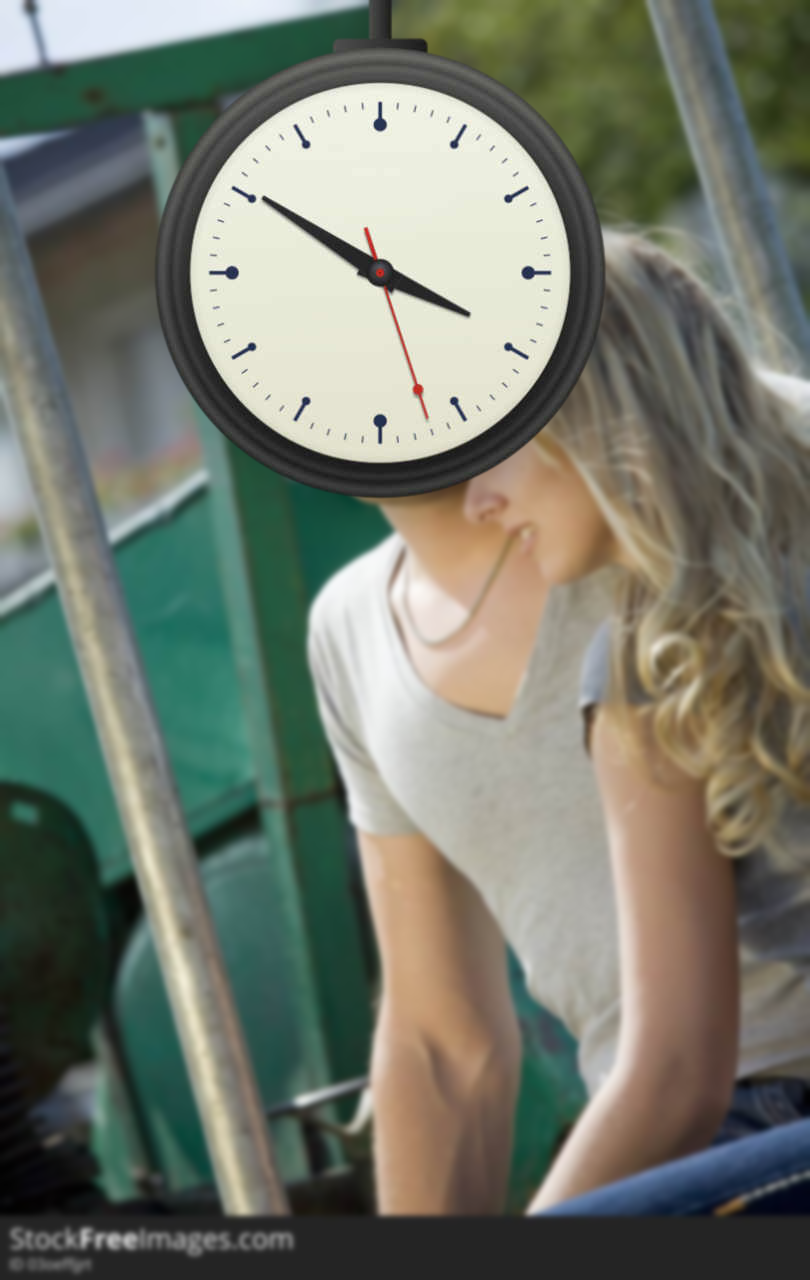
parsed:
3,50,27
